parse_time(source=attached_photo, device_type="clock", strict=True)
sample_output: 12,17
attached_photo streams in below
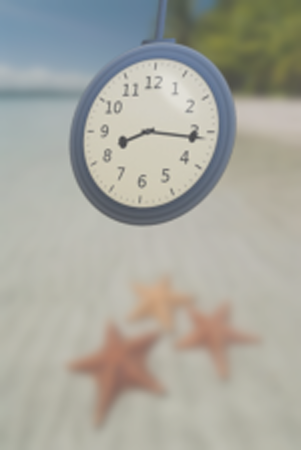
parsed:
8,16
